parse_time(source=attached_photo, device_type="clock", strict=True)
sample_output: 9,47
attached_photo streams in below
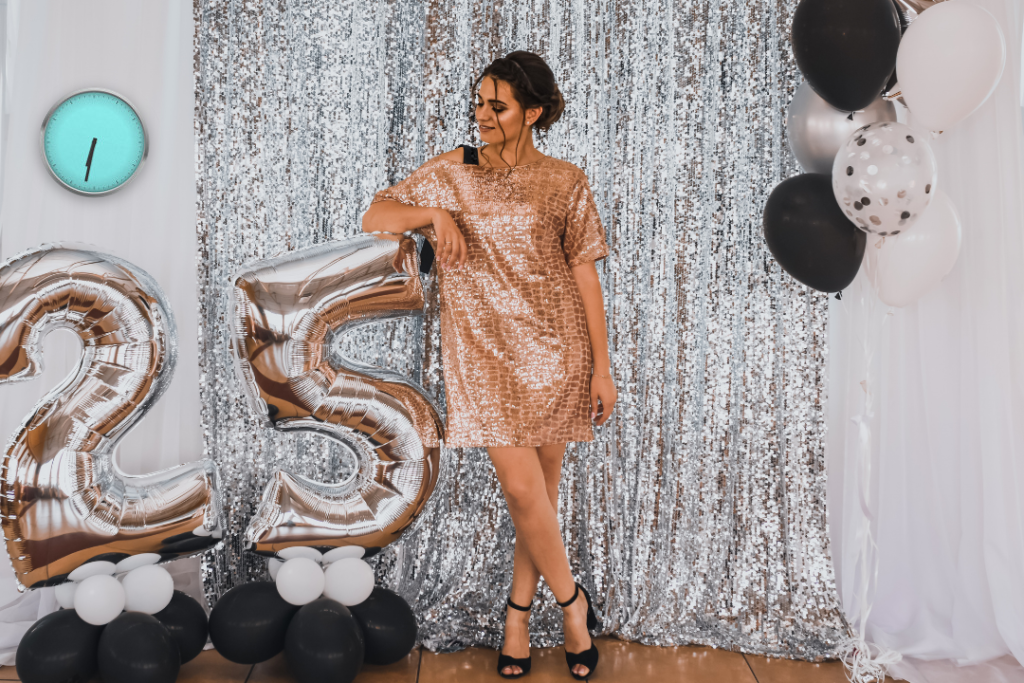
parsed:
6,32
